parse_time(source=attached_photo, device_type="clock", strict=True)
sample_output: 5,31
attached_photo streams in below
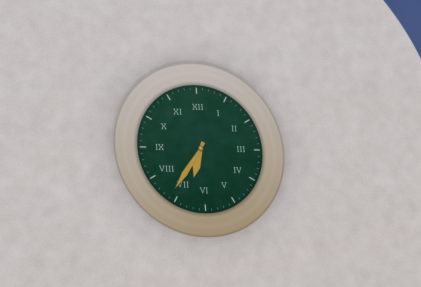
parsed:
6,36
